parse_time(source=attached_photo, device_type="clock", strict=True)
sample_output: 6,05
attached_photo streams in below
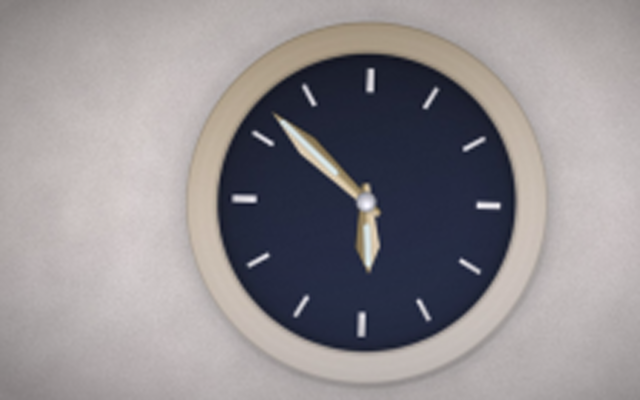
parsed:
5,52
